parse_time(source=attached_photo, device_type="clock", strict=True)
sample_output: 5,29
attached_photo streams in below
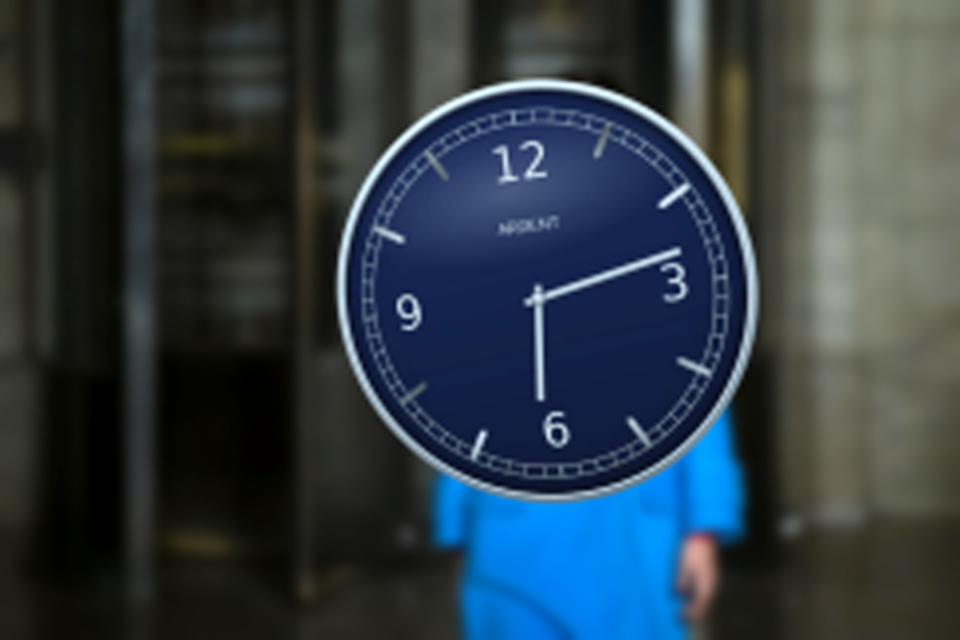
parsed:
6,13
